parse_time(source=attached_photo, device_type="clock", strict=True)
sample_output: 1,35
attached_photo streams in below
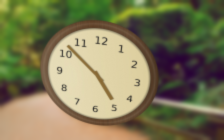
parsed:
4,52
